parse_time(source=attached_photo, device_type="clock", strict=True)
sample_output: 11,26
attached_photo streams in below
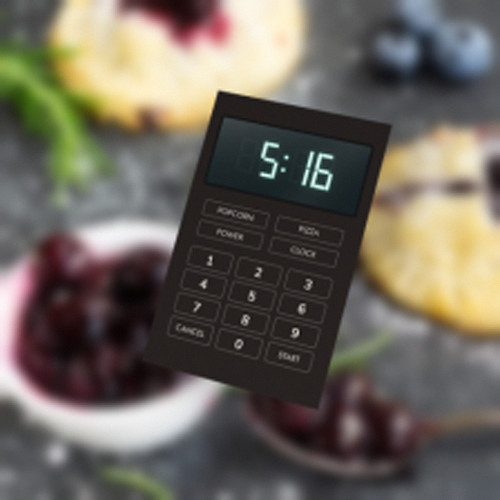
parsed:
5,16
